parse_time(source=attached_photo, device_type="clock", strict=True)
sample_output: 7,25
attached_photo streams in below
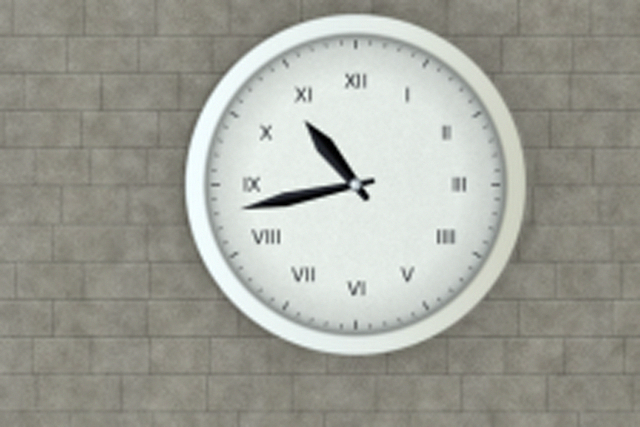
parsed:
10,43
